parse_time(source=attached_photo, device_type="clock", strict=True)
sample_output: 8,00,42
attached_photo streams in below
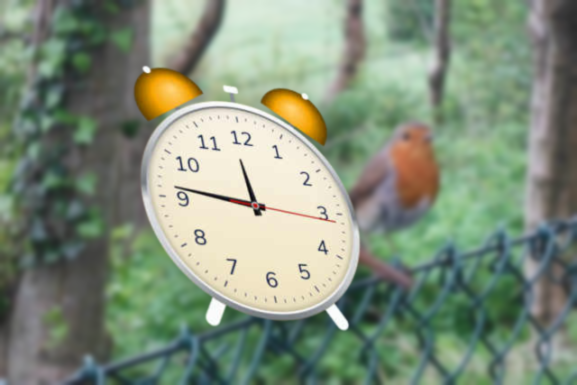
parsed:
11,46,16
